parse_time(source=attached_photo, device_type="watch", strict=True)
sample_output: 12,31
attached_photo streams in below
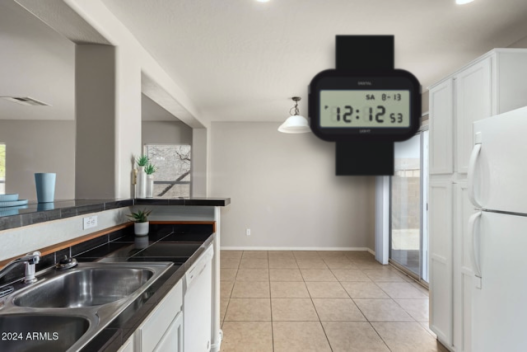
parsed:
12,12
